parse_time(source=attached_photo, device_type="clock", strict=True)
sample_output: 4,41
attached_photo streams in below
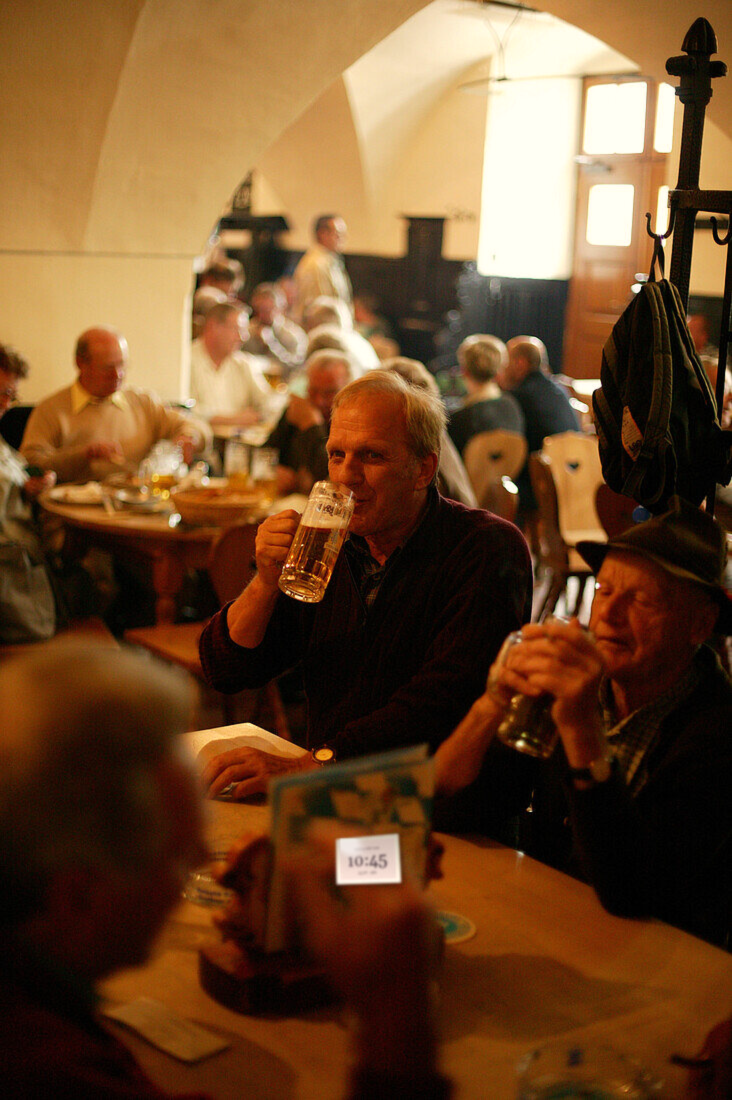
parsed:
10,45
